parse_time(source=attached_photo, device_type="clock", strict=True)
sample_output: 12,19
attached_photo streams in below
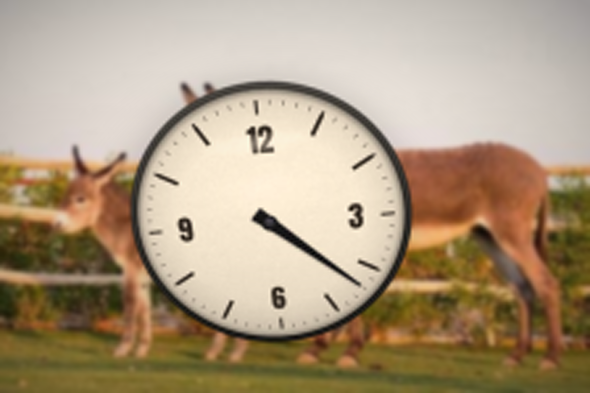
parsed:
4,22
